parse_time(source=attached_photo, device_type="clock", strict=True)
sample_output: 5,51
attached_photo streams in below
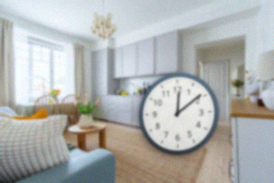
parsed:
12,09
